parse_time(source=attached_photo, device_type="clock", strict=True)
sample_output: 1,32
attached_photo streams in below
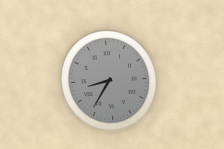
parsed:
8,36
